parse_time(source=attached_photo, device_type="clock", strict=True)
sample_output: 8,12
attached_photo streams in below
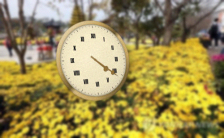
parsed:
4,21
